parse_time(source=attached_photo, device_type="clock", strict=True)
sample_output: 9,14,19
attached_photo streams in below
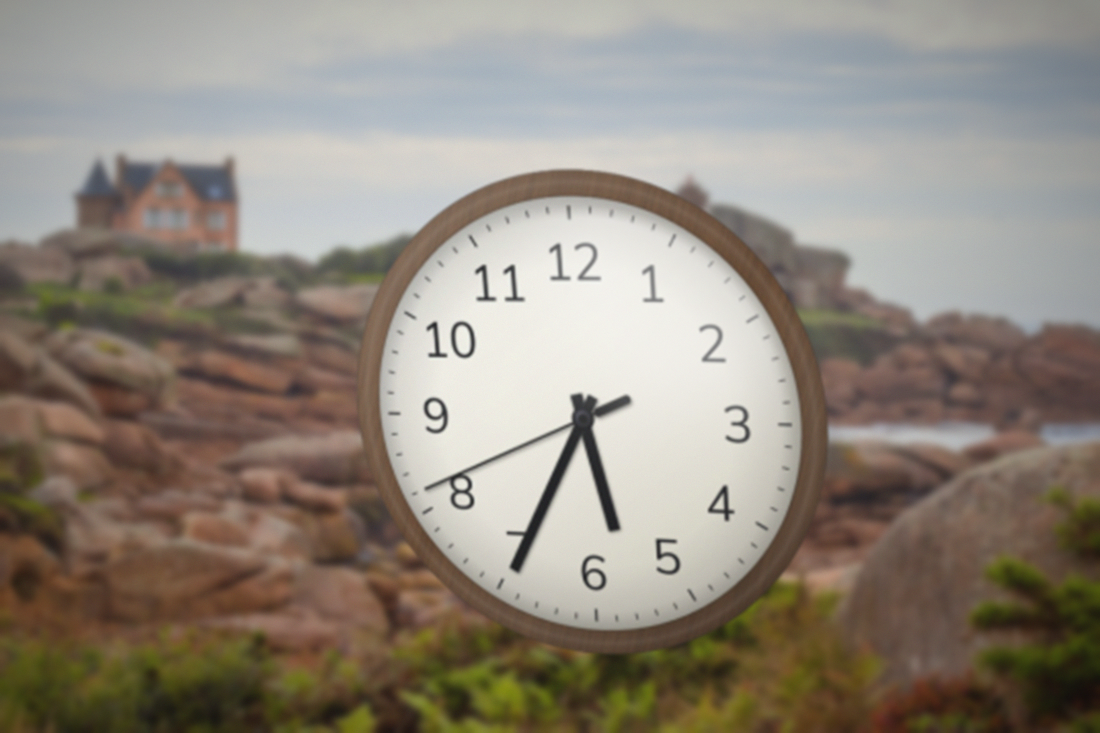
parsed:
5,34,41
